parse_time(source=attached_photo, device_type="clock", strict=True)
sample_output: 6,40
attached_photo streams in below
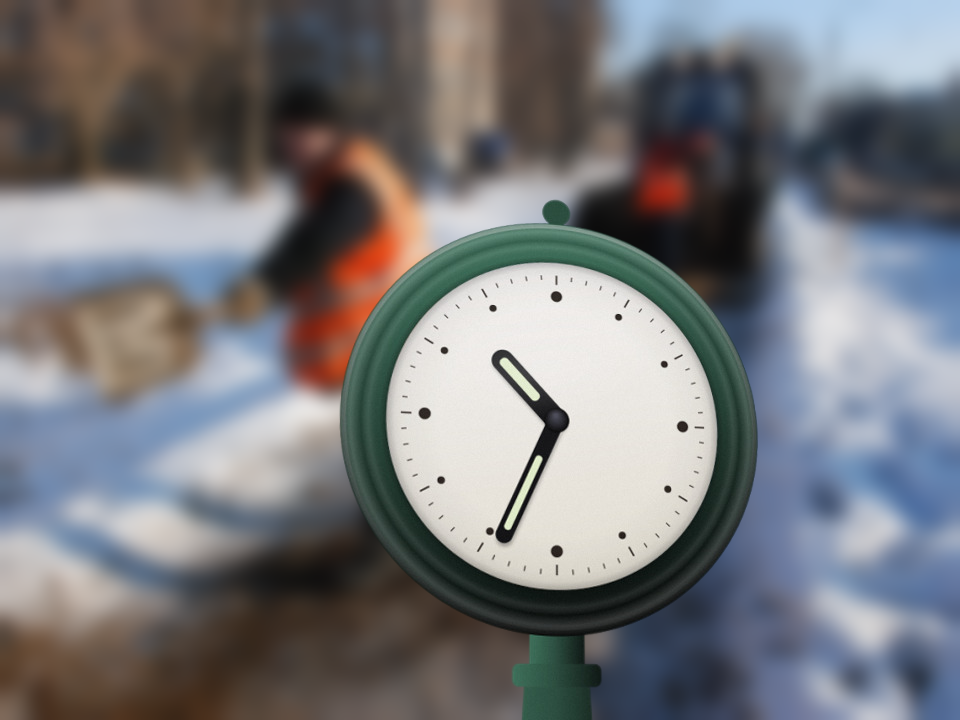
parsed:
10,34
